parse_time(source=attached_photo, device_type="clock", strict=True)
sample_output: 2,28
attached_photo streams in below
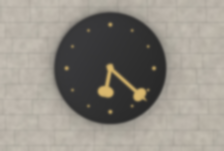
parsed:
6,22
